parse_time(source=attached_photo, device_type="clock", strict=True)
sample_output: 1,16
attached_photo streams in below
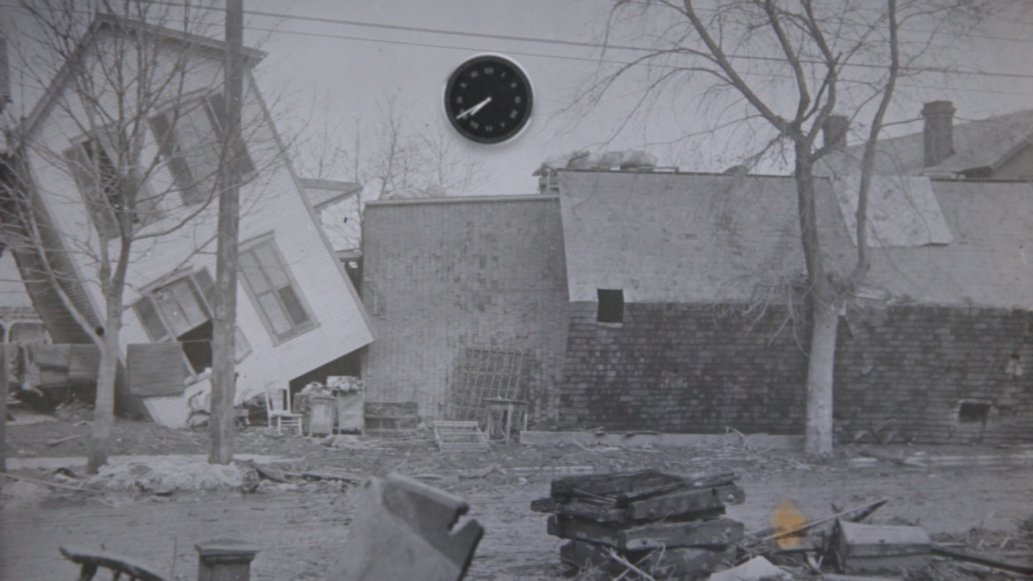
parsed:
7,40
